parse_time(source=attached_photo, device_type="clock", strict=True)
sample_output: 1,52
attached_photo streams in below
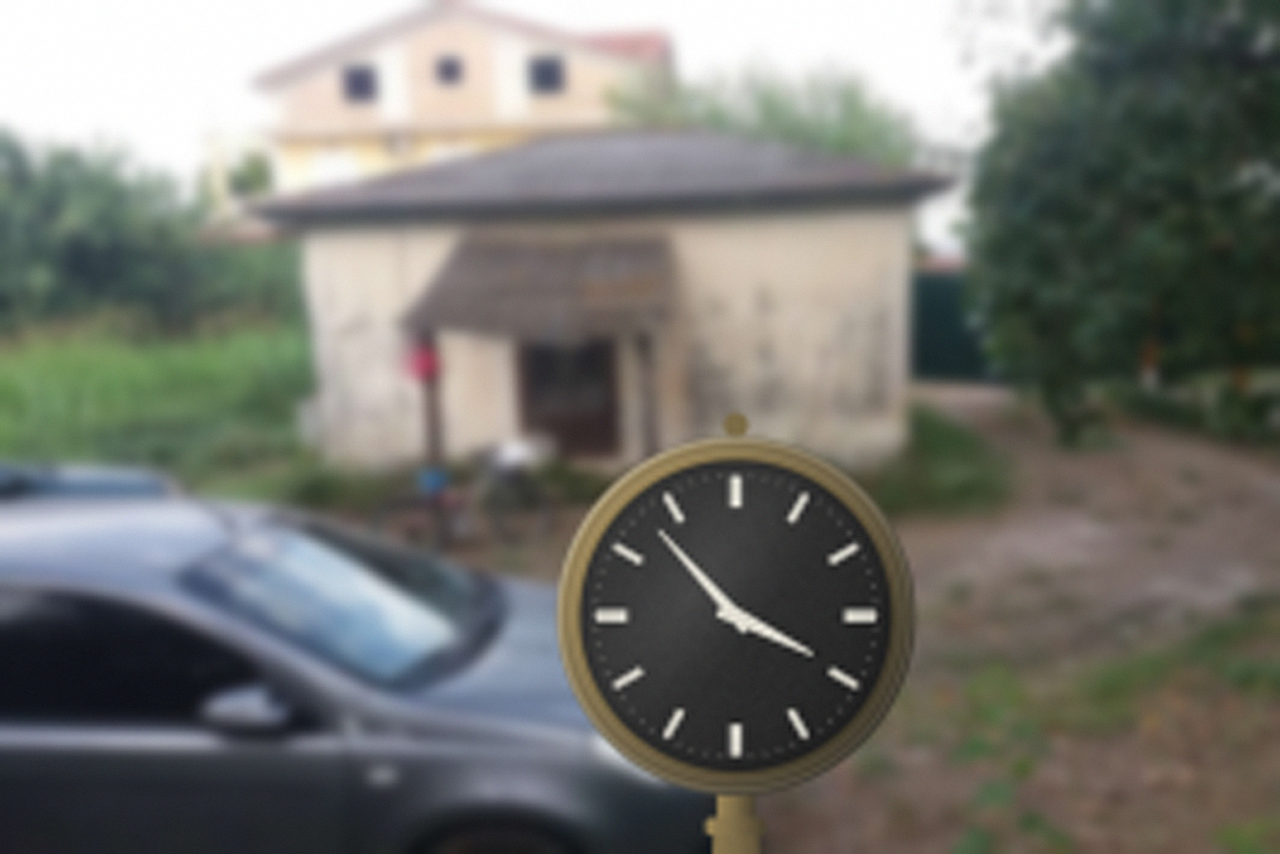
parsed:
3,53
